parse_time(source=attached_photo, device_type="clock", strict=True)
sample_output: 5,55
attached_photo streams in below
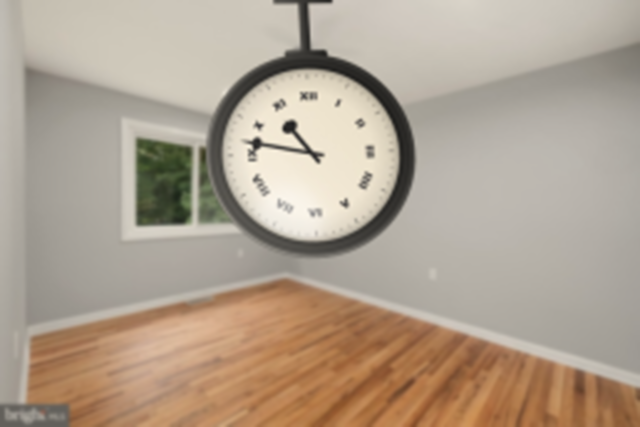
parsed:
10,47
